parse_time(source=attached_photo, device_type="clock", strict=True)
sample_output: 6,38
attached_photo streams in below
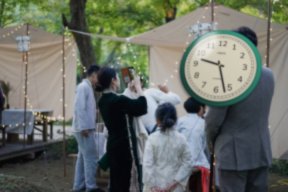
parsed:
9,27
